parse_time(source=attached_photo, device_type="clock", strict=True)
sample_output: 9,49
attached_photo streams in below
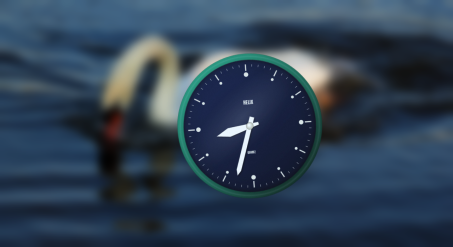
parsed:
8,33
